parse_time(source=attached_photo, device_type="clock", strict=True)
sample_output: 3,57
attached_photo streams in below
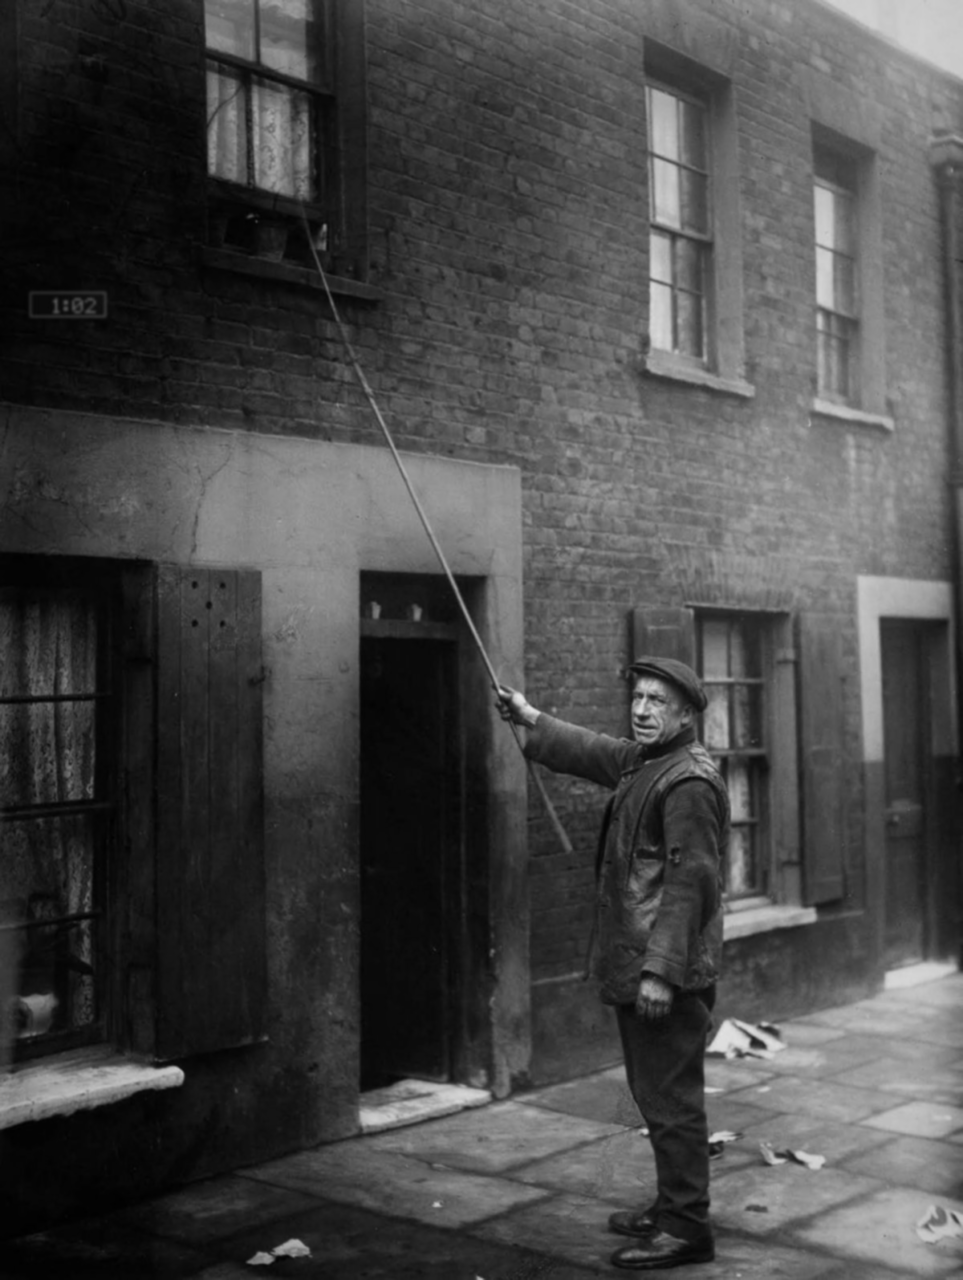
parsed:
1,02
